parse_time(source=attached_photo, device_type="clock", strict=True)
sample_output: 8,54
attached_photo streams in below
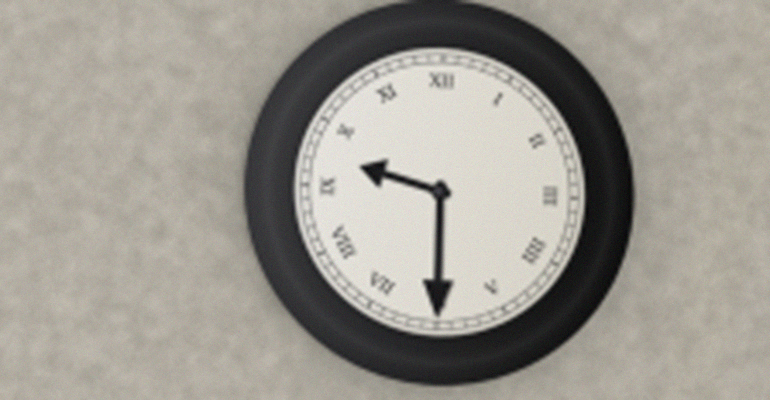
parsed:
9,30
